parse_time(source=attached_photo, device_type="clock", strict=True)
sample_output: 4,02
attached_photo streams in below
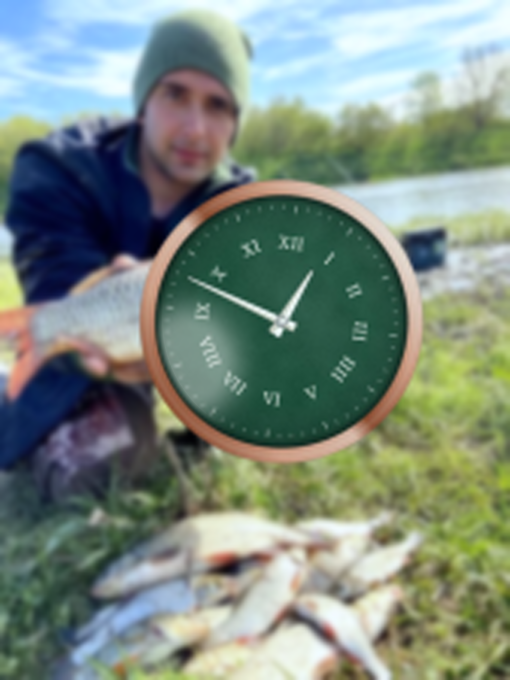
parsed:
12,48
